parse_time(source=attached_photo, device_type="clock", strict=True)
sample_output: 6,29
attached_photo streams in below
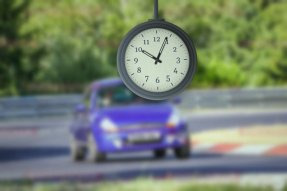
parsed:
10,04
